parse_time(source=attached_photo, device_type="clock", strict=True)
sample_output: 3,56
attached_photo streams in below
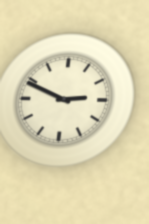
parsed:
2,49
